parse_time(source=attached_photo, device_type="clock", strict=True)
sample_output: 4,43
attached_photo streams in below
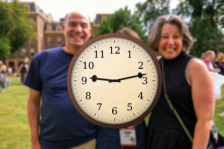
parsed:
9,13
